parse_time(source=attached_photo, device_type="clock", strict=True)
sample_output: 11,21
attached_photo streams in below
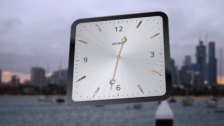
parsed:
12,32
